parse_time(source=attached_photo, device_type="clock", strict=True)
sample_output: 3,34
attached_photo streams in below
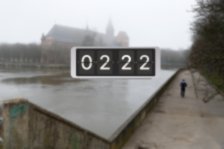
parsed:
2,22
